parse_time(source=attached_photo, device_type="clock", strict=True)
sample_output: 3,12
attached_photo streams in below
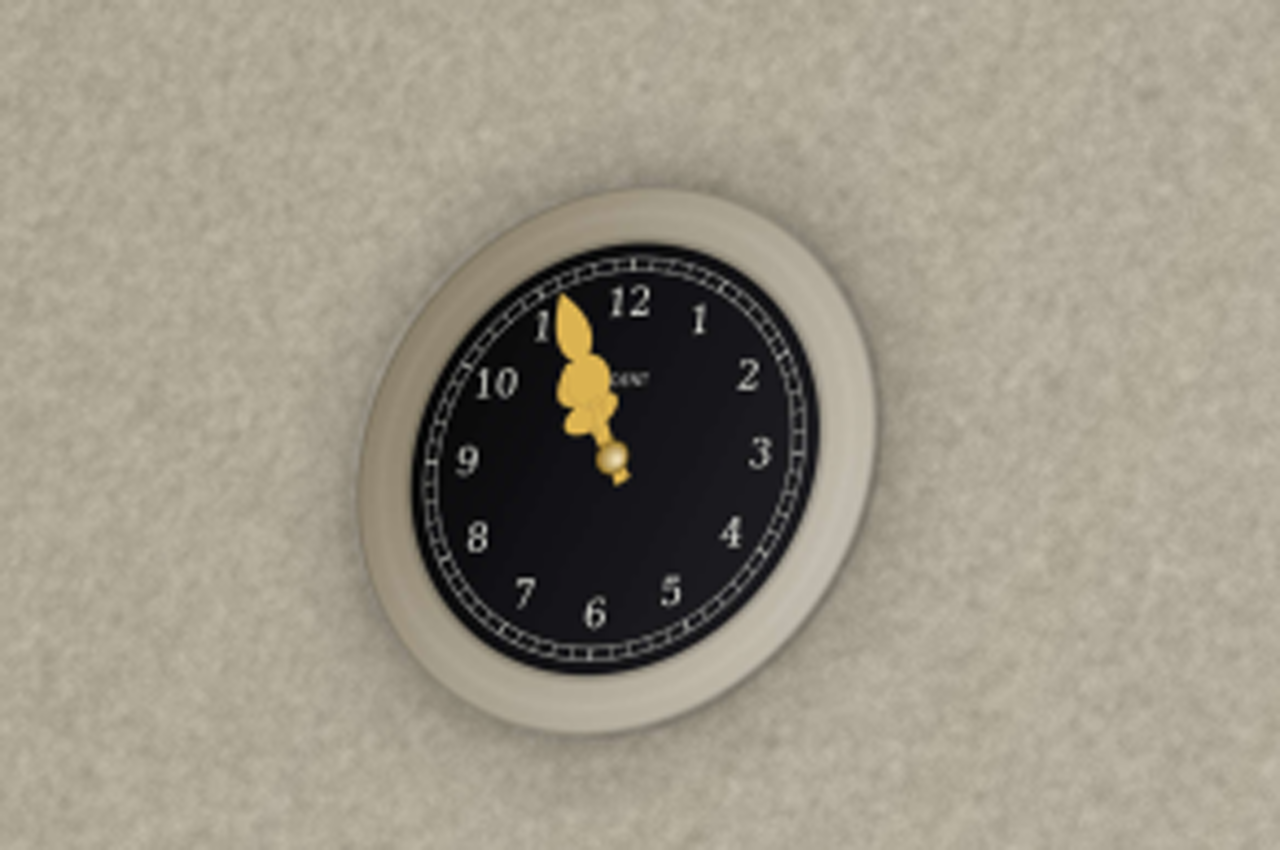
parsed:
10,56
